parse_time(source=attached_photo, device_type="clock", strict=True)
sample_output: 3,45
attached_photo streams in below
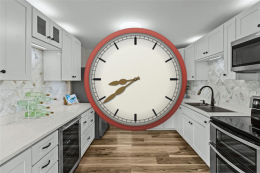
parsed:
8,39
